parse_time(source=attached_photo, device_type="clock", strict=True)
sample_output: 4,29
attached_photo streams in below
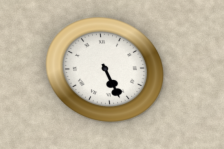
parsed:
5,27
